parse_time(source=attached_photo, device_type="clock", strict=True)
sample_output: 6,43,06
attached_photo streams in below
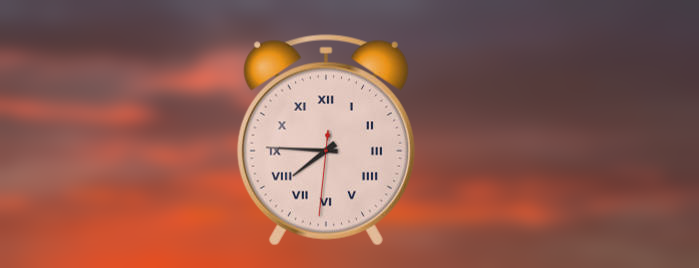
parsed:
7,45,31
